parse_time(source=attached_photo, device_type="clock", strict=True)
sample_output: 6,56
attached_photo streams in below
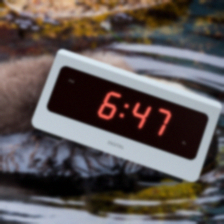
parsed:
6,47
